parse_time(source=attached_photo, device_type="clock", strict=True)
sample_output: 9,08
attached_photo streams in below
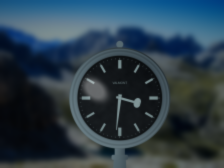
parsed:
3,31
